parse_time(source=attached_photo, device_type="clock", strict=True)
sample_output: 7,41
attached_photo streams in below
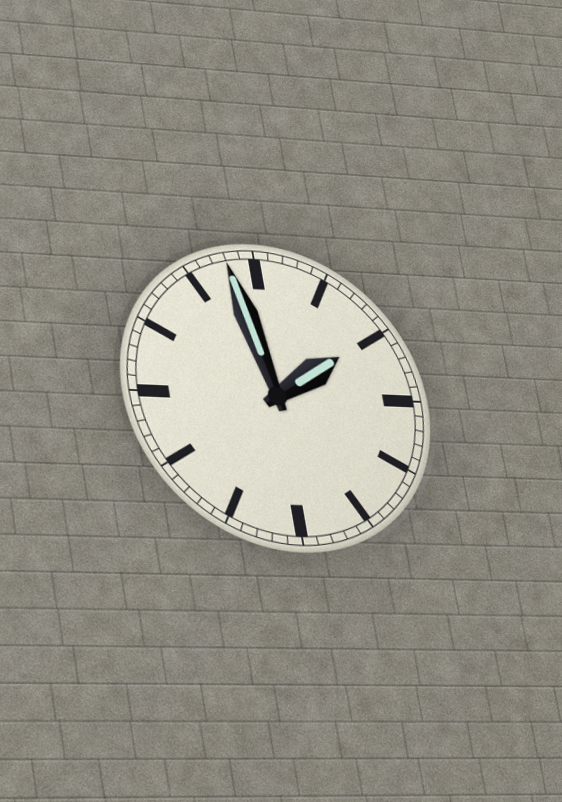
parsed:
1,58
